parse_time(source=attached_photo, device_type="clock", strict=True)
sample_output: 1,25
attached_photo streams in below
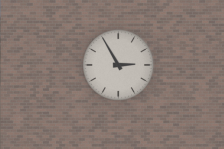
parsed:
2,55
